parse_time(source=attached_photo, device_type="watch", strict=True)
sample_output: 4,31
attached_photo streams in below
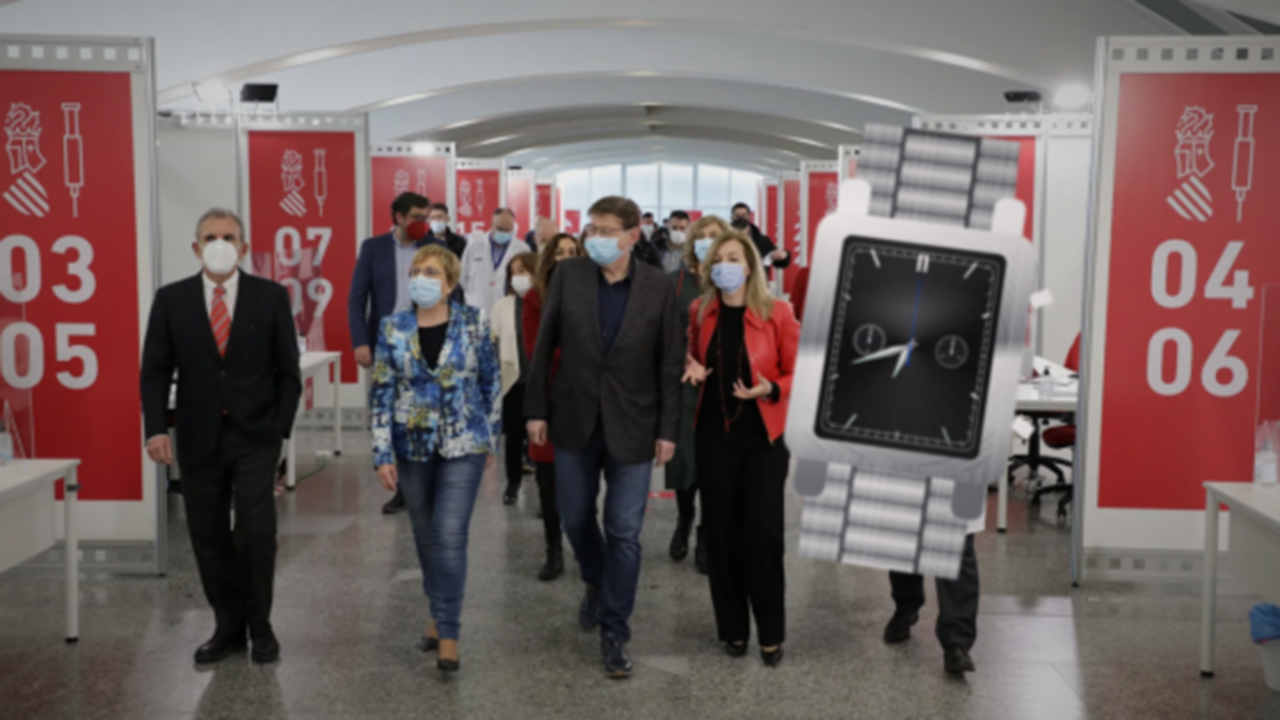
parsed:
6,41
